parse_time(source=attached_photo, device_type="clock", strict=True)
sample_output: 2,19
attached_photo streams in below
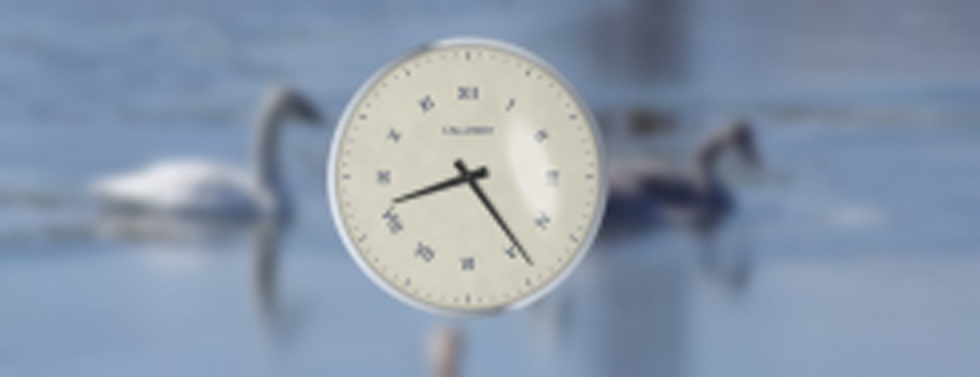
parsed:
8,24
